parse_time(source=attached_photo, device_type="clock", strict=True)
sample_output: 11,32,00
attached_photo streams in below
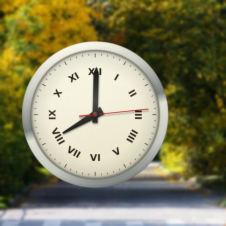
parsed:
8,00,14
